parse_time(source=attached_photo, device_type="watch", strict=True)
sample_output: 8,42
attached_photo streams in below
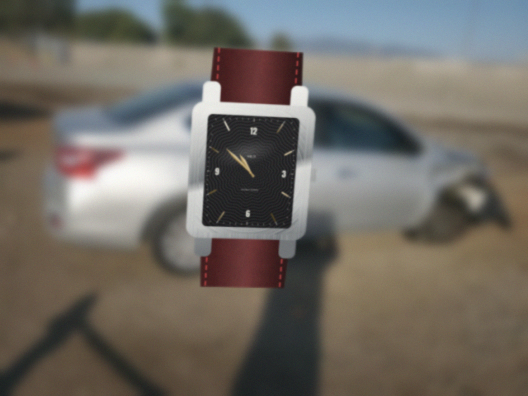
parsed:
10,52
